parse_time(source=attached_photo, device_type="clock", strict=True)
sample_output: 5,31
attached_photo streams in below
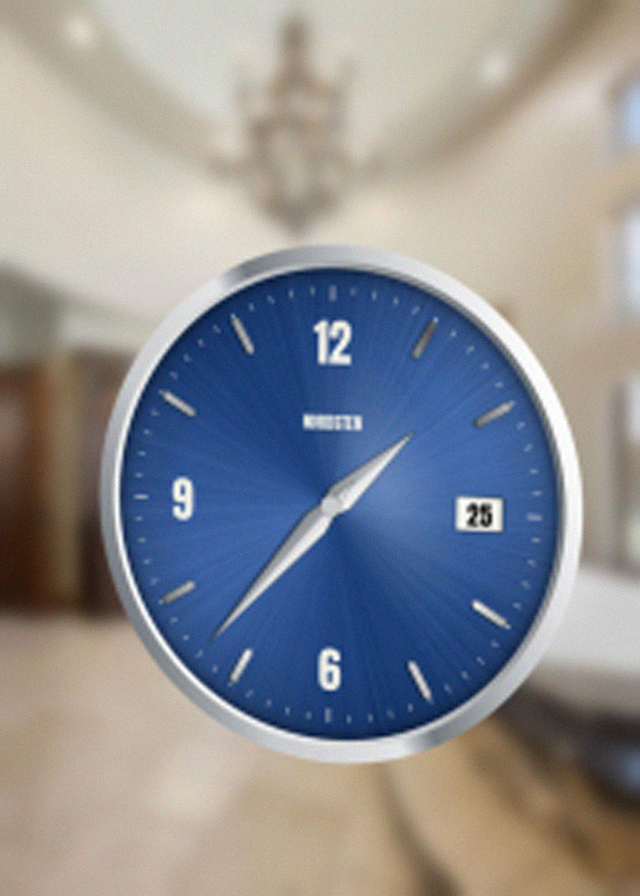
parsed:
1,37
